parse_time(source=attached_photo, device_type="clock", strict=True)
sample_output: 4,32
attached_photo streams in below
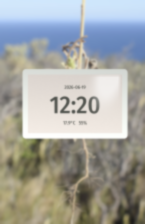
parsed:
12,20
